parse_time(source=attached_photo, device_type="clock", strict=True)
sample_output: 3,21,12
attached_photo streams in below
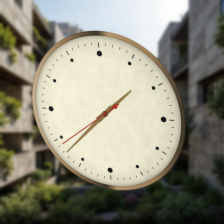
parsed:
1,37,39
